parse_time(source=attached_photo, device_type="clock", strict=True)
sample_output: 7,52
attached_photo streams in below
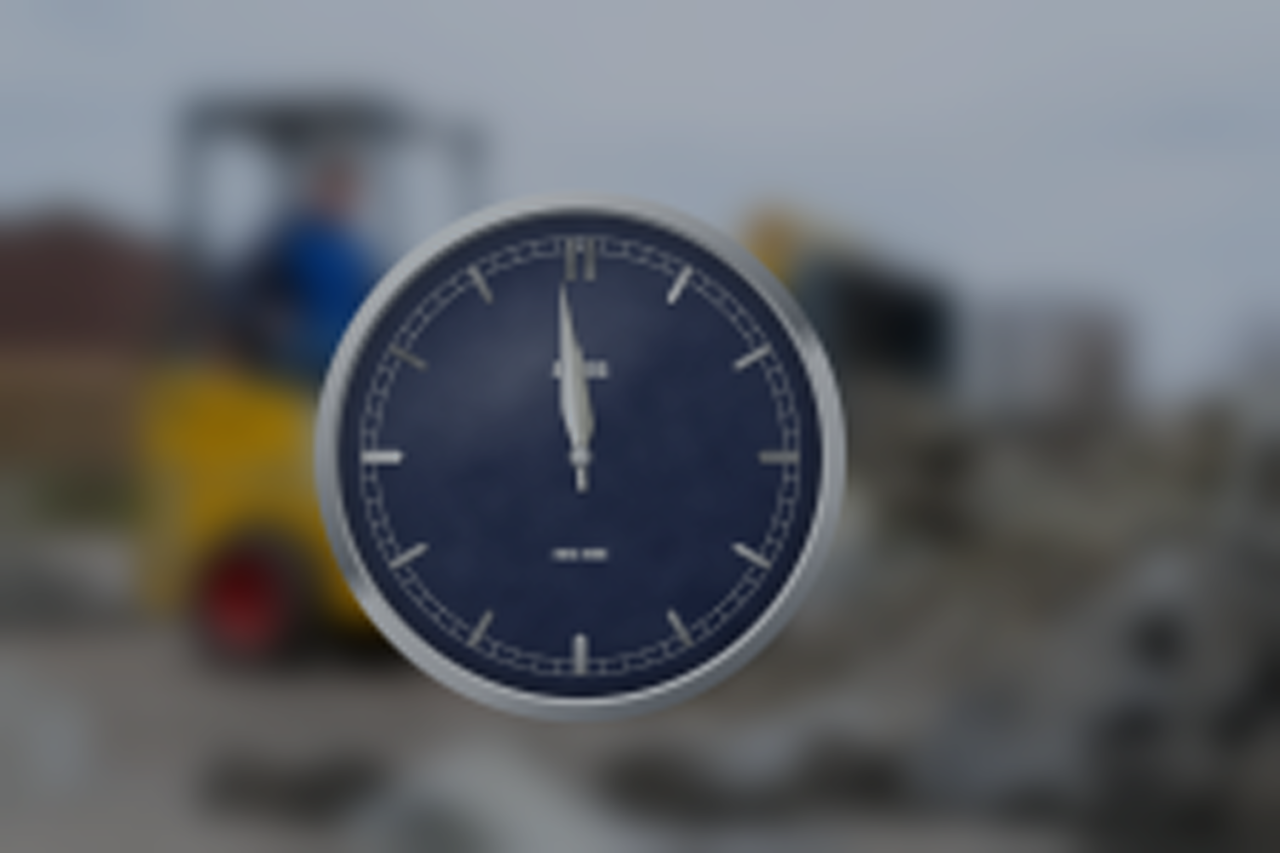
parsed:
11,59
